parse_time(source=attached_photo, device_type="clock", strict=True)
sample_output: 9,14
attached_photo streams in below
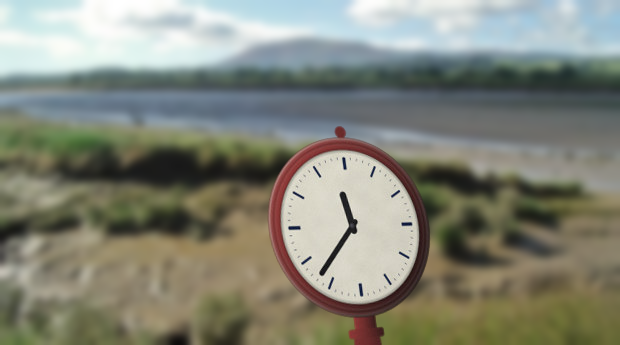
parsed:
11,37
